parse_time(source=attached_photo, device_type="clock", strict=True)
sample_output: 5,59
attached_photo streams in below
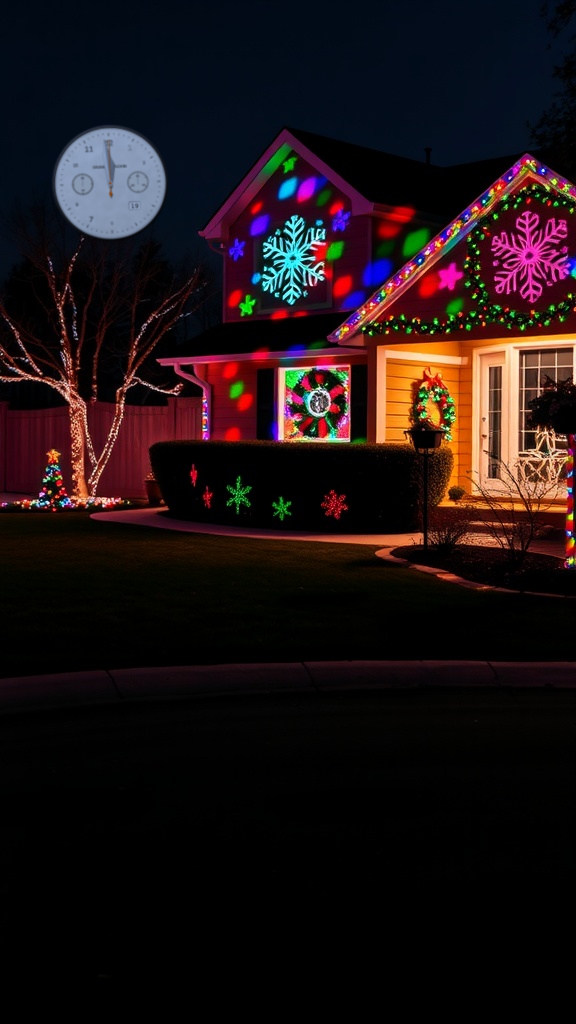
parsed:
11,59
